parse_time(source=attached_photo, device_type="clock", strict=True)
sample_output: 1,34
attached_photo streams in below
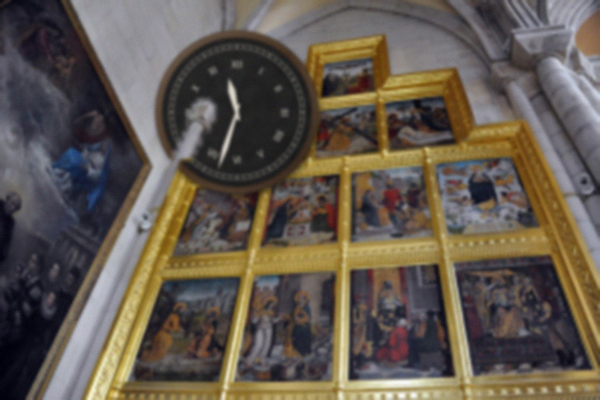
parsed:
11,33
